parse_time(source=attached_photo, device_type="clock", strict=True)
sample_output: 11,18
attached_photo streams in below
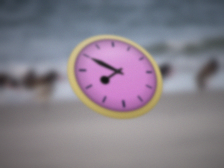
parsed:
7,50
